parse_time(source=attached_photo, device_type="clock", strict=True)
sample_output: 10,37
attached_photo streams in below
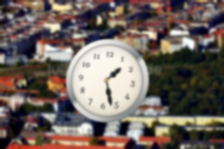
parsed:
1,27
